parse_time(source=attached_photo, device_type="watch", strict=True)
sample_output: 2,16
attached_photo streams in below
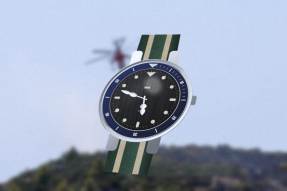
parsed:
5,48
